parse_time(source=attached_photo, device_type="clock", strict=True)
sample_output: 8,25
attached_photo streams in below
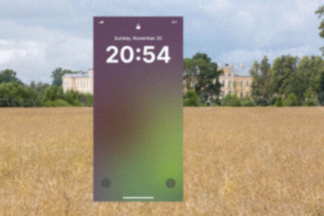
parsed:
20,54
